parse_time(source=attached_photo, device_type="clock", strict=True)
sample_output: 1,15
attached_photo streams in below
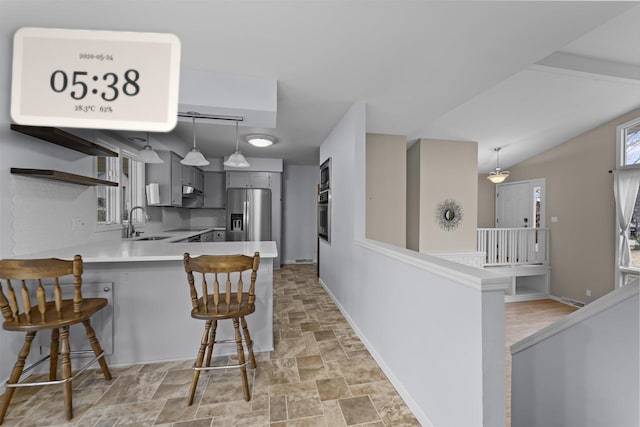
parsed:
5,38
